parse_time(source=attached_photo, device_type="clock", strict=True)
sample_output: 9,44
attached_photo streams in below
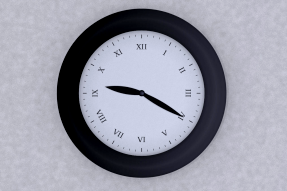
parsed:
9,20
